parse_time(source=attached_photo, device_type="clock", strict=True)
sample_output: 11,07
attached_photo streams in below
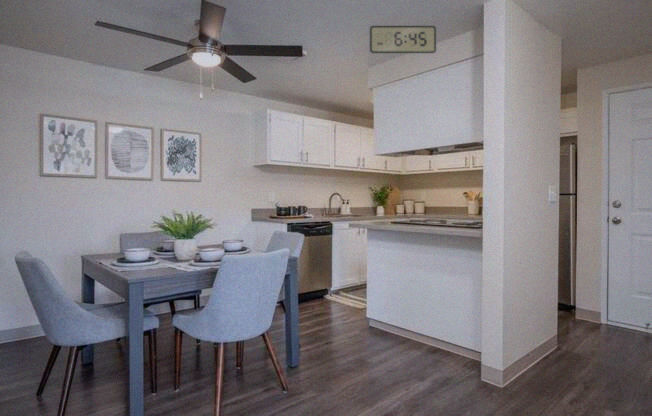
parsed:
6,45
